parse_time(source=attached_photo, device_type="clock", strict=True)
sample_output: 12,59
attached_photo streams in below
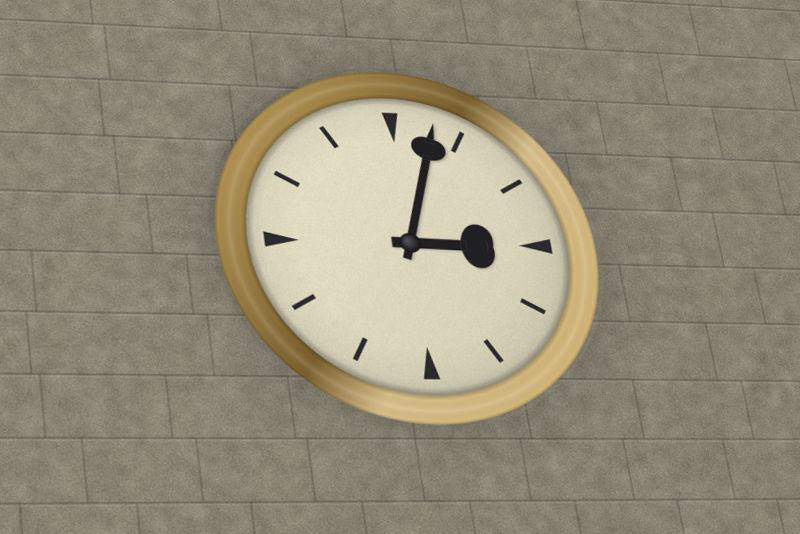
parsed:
3,03
